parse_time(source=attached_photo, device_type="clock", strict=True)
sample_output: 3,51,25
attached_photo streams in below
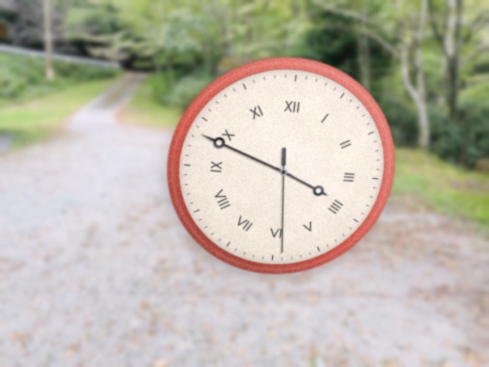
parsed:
3,48,29
